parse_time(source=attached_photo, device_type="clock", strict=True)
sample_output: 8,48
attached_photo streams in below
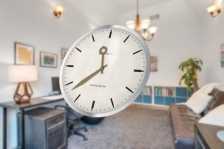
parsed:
11,38
